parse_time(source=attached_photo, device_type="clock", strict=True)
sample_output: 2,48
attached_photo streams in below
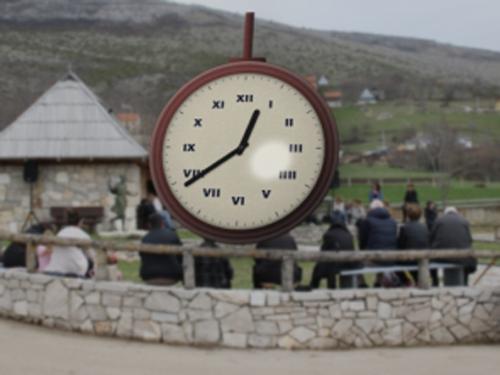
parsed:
12,39
